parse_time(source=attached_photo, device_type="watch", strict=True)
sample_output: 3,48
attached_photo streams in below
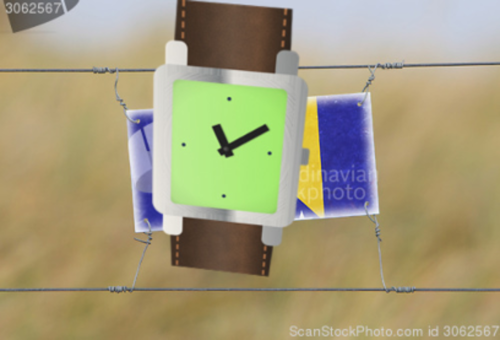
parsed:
11,09
